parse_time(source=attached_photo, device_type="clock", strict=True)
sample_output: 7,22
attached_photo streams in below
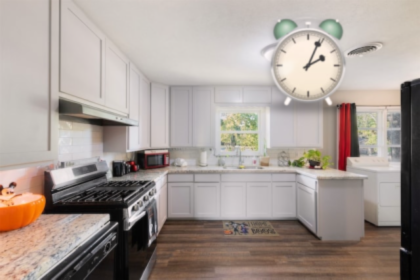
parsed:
2,04
